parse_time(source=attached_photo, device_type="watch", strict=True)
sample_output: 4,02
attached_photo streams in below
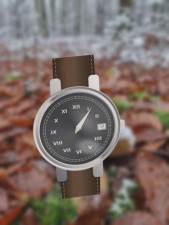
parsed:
1,06
